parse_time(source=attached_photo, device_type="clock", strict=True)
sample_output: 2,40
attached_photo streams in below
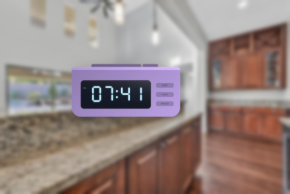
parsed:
7,41
